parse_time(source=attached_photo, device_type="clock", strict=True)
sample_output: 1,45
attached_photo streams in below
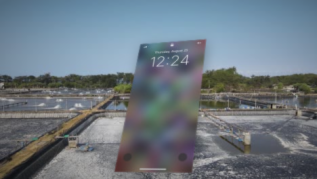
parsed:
12,24
